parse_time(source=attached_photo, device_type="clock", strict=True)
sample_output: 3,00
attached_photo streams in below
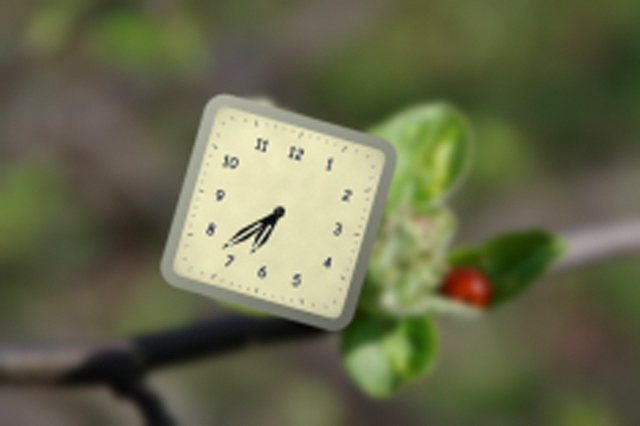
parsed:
6,37
